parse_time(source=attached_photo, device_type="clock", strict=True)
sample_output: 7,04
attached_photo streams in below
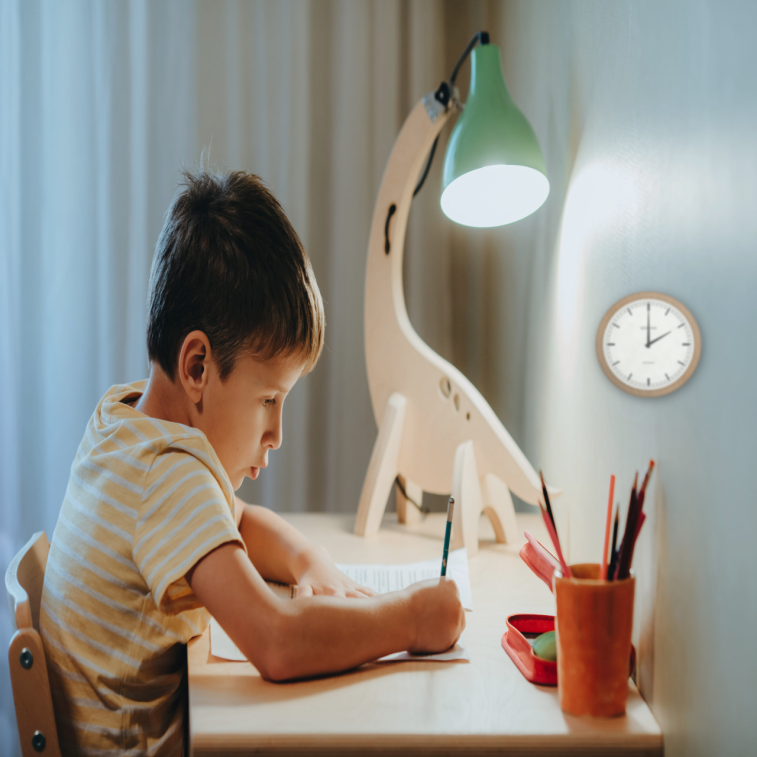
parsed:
2,00
